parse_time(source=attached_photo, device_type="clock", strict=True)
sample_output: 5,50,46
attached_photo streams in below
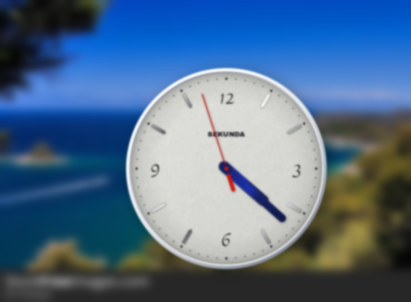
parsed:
4,21,57
